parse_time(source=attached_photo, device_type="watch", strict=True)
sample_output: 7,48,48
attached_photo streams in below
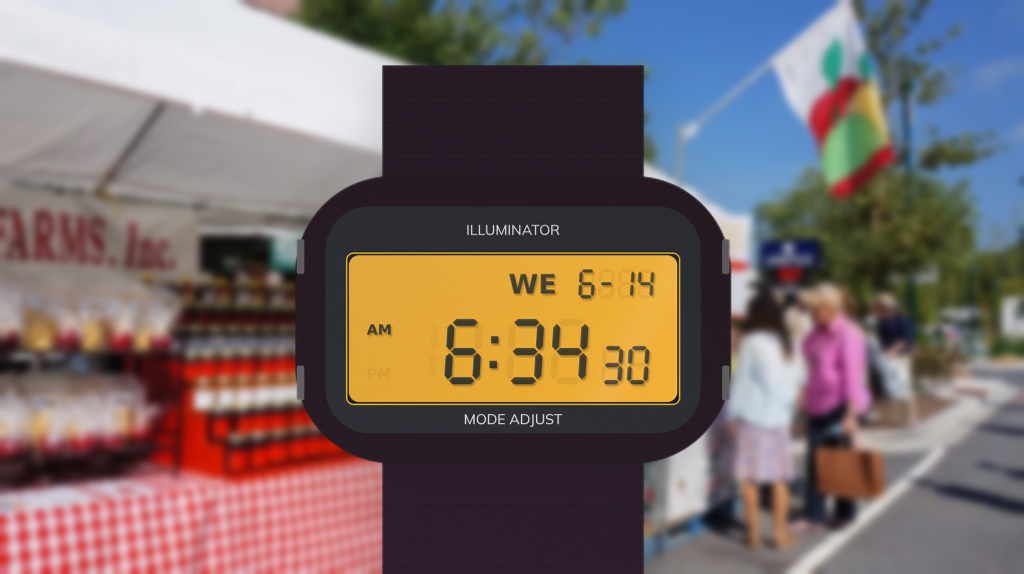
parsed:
6,34,30
